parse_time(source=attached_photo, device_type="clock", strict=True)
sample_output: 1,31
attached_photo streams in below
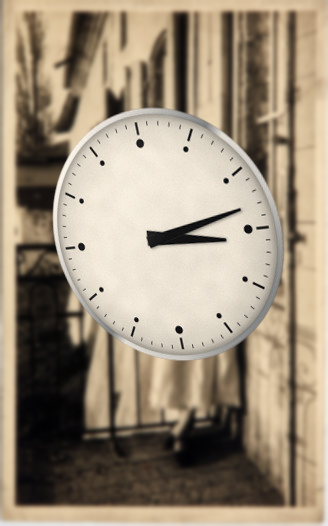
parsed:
3,13
